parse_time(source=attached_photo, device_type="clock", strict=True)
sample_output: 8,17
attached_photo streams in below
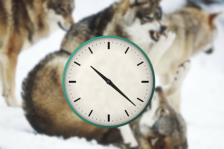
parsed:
10,22
